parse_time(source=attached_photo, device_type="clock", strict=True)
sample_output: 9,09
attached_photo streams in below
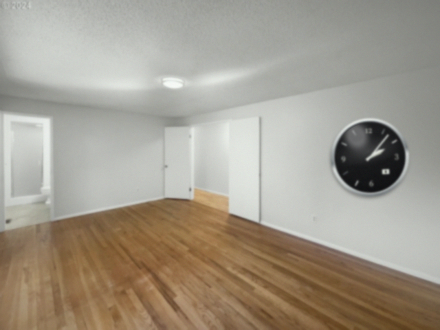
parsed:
2,07
